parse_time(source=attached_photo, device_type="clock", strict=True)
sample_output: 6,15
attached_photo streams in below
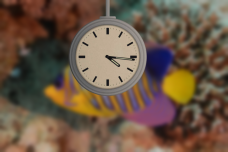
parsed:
4,16
